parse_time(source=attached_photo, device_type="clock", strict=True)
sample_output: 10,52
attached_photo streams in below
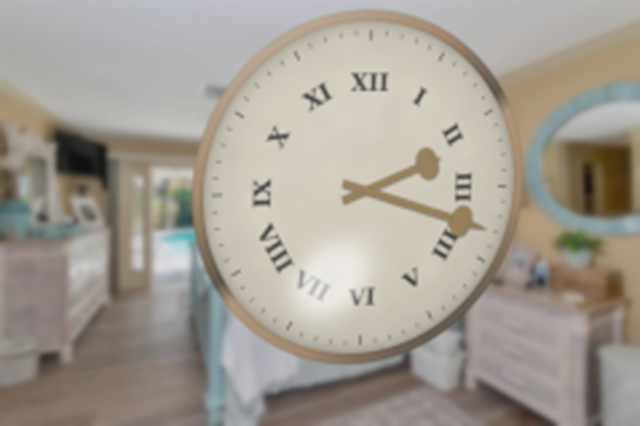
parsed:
2,18
